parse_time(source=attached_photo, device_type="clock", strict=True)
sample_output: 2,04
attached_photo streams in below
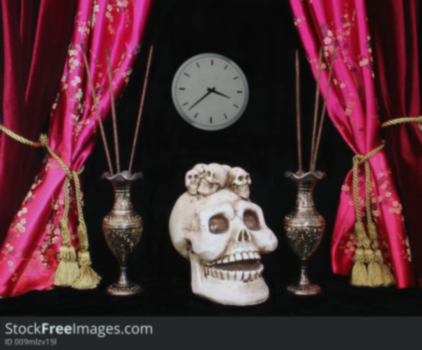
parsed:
3,38
